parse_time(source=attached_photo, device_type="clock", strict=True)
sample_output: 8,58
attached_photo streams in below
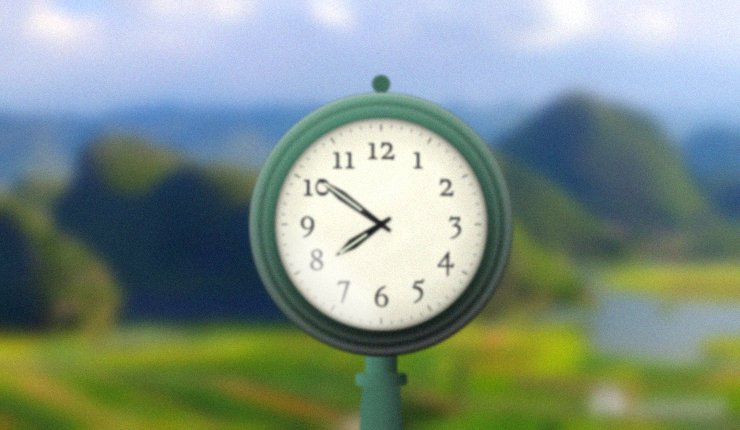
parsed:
7,51
